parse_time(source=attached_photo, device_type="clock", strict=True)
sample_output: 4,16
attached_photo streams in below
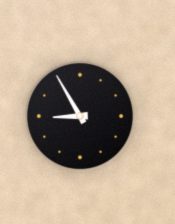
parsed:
8,55
